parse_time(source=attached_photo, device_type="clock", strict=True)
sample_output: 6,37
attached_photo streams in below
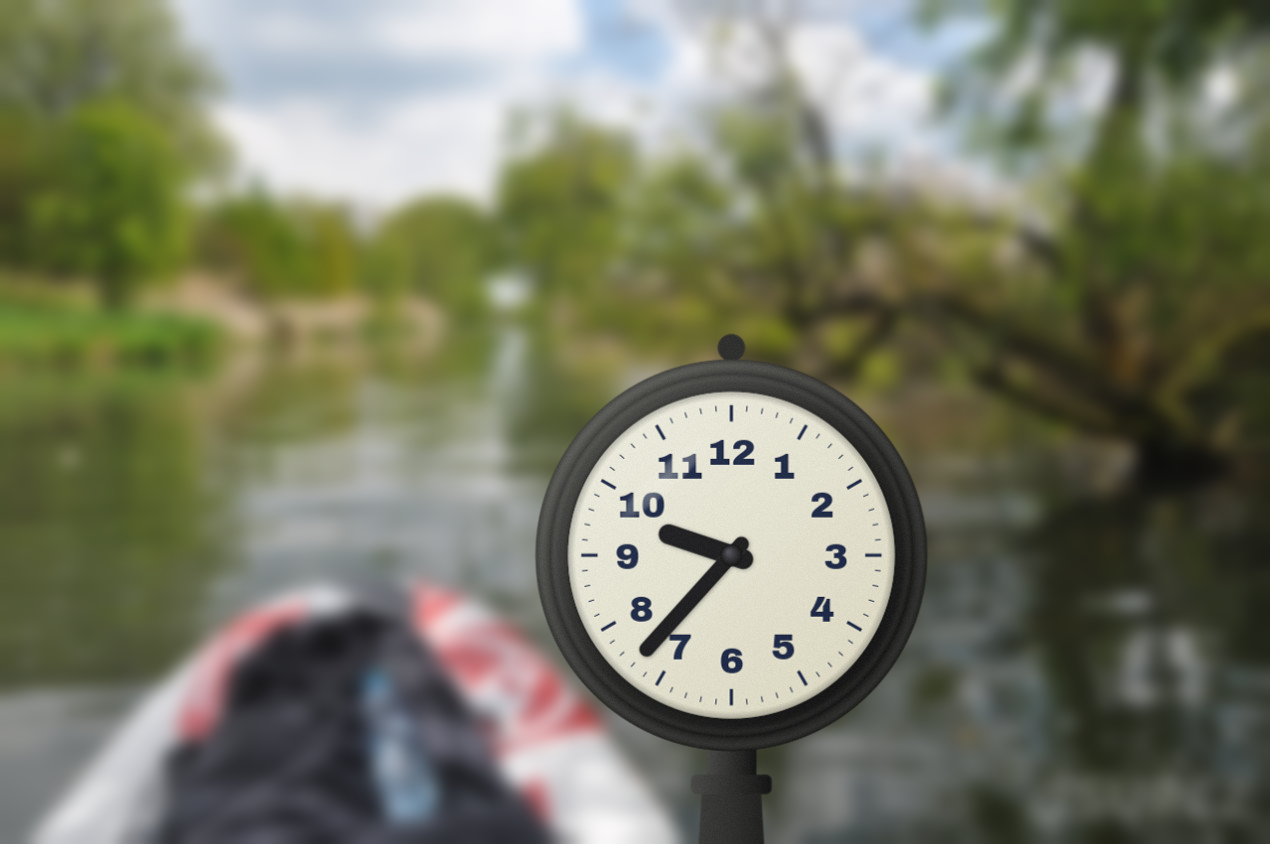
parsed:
9,37
